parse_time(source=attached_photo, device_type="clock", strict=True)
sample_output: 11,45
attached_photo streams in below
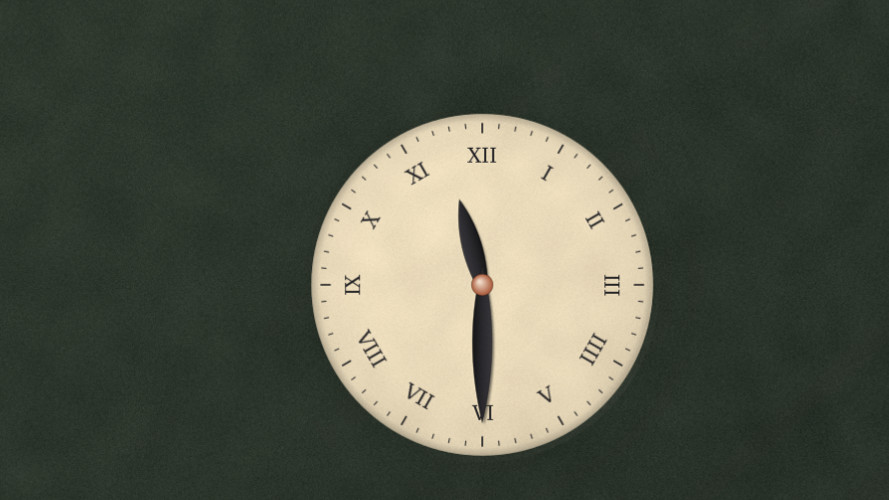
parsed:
11,30
